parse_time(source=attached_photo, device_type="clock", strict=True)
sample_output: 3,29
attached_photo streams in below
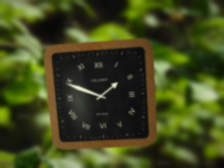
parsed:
1,49
